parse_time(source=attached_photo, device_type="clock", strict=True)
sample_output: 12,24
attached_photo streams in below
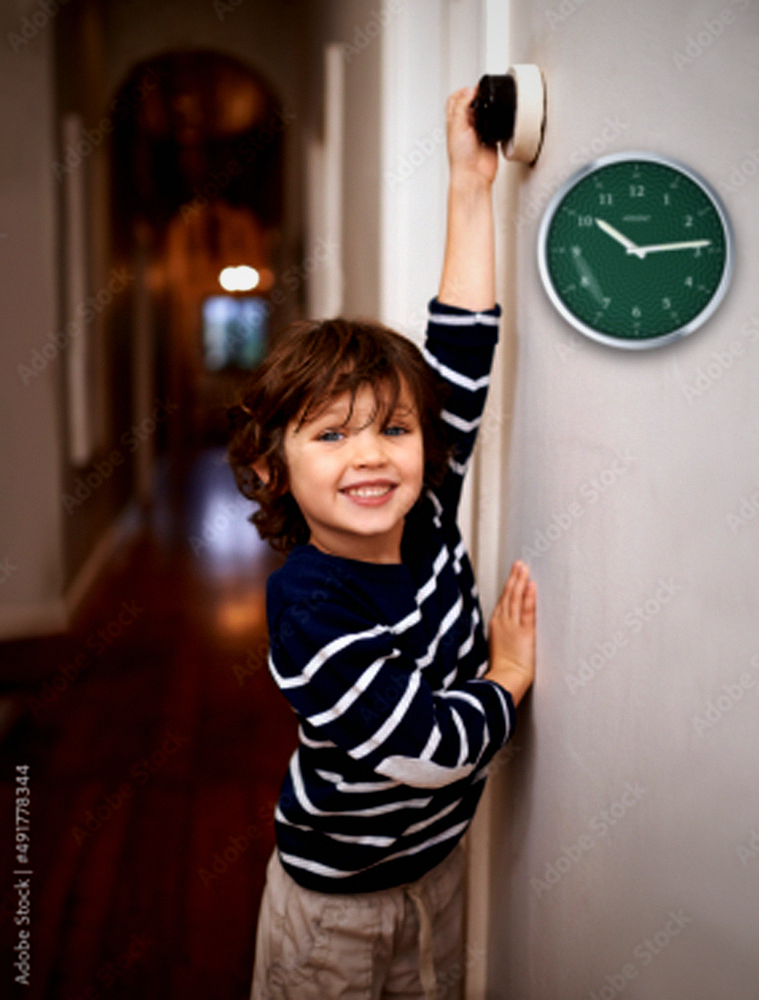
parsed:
10,14
